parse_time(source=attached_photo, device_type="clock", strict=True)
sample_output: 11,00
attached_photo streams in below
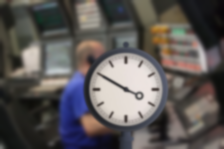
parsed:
3,50
